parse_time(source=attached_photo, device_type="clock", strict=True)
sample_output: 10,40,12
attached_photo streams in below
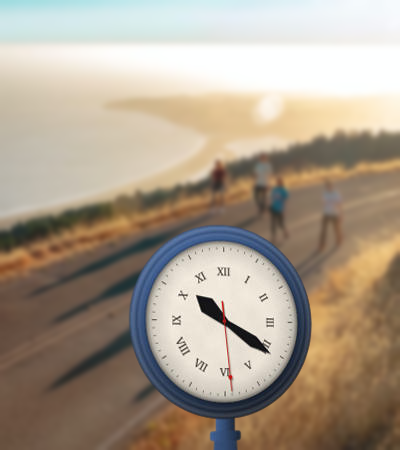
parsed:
10,20,29
